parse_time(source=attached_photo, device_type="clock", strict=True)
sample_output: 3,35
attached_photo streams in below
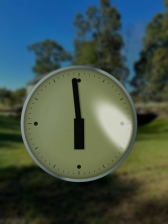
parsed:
5,59
